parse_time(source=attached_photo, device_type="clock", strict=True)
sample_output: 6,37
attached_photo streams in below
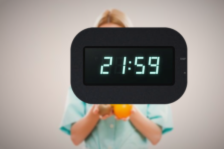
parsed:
21,59
